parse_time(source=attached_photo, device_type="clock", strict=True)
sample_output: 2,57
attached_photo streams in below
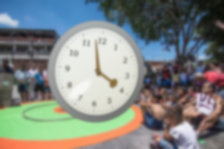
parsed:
3,58
